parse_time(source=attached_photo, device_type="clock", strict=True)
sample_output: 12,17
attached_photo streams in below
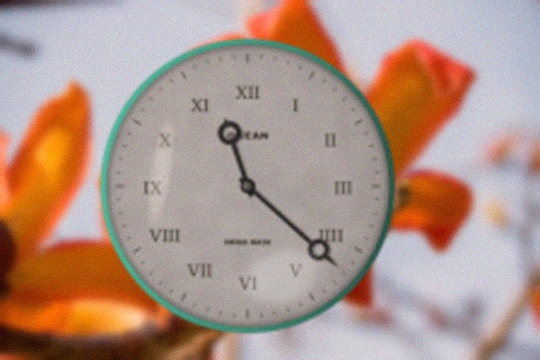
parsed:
11,22
